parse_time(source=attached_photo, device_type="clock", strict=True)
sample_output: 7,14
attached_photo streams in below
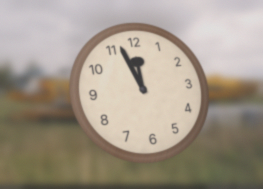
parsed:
11,57
